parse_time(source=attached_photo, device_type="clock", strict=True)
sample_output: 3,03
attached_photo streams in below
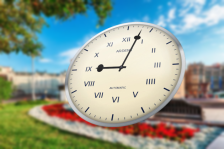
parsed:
9,03
